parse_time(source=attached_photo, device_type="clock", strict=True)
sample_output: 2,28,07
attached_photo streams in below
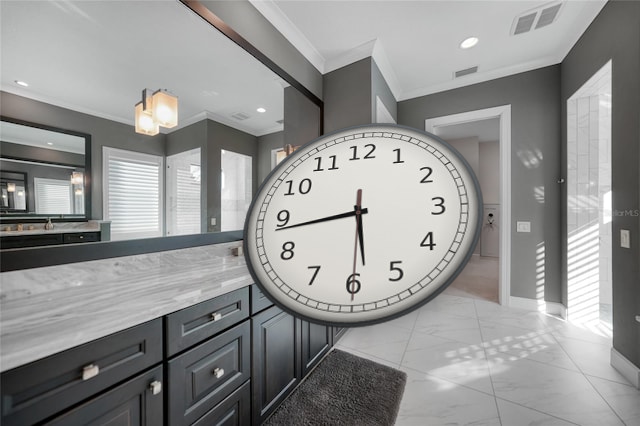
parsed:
5,43,30
